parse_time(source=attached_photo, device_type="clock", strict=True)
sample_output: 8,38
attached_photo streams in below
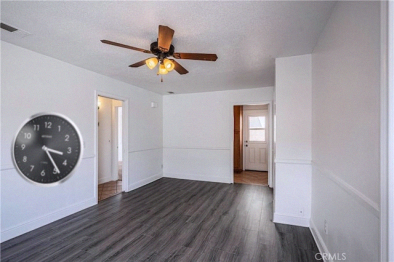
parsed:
3,24
